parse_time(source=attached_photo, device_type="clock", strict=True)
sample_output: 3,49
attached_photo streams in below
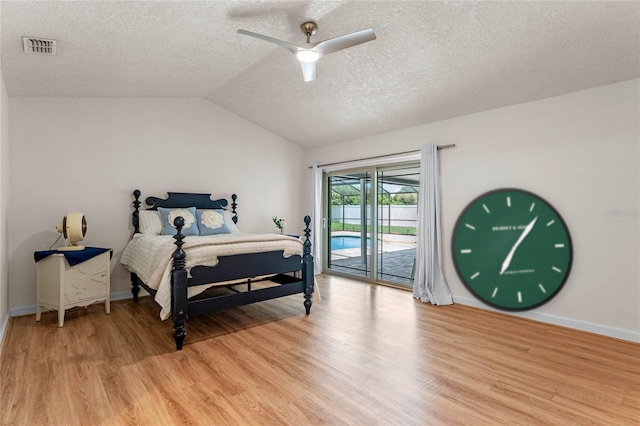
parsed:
7,07
